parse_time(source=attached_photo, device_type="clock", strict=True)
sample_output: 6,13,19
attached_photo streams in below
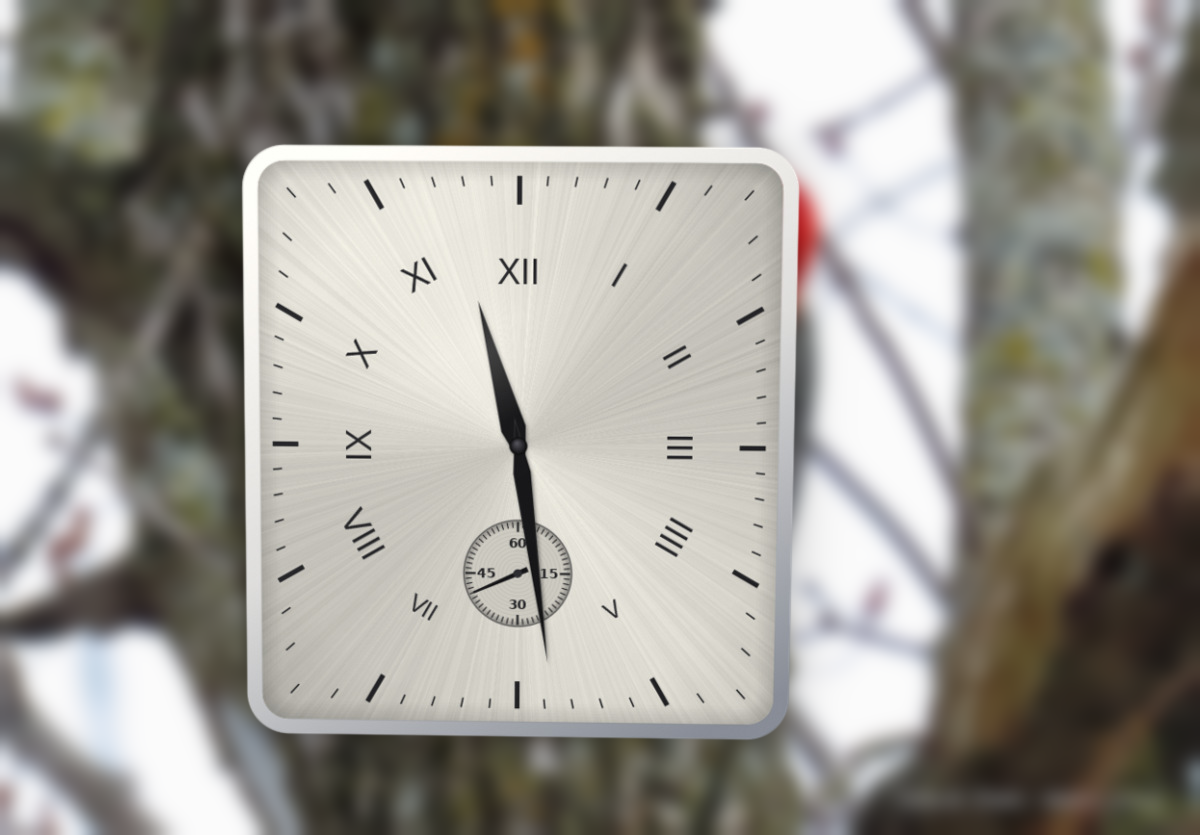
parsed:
11,28,41
